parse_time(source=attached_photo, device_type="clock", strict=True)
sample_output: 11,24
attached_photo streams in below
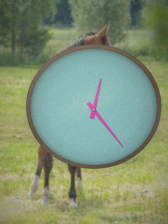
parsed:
12,24
